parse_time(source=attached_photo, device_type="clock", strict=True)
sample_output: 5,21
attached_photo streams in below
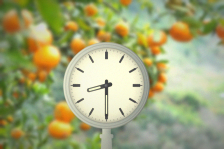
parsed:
8,30
